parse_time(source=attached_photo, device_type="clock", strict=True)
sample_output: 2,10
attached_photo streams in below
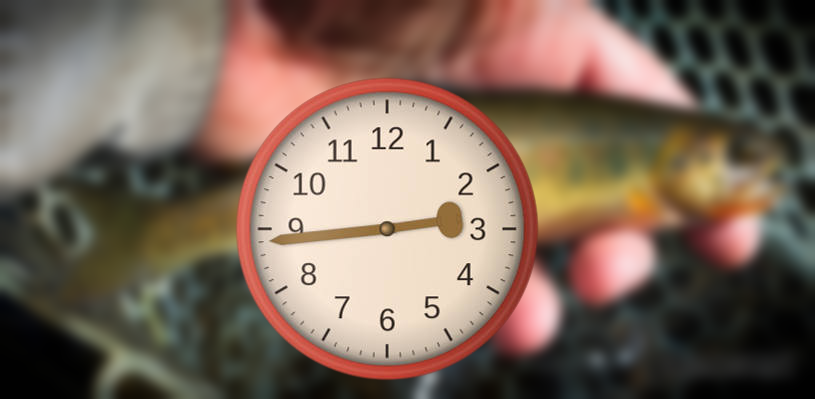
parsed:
2,44
